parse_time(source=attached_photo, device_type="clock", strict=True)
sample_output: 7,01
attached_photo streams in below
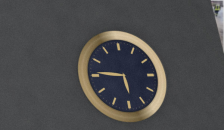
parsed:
5,46
